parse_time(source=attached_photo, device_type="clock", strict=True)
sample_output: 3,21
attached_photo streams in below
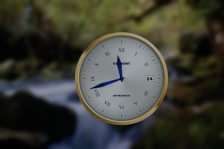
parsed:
11,42
